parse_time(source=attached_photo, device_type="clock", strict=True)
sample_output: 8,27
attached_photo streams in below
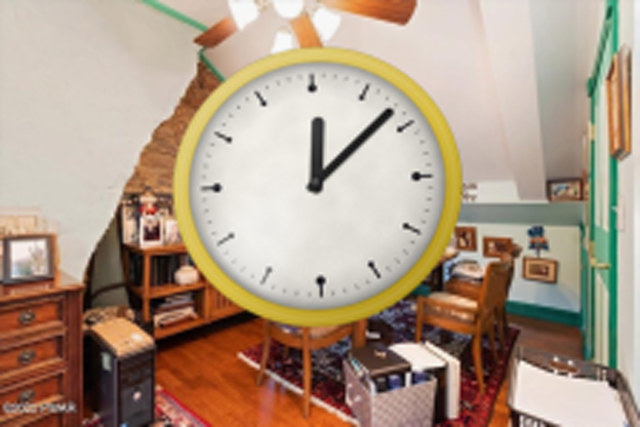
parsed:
12,08
